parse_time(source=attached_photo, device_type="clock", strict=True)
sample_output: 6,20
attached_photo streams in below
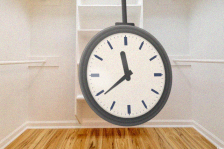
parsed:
11,39
